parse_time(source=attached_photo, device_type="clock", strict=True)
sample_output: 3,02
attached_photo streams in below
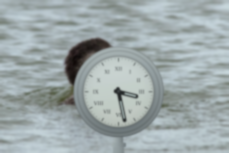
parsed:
3,28
